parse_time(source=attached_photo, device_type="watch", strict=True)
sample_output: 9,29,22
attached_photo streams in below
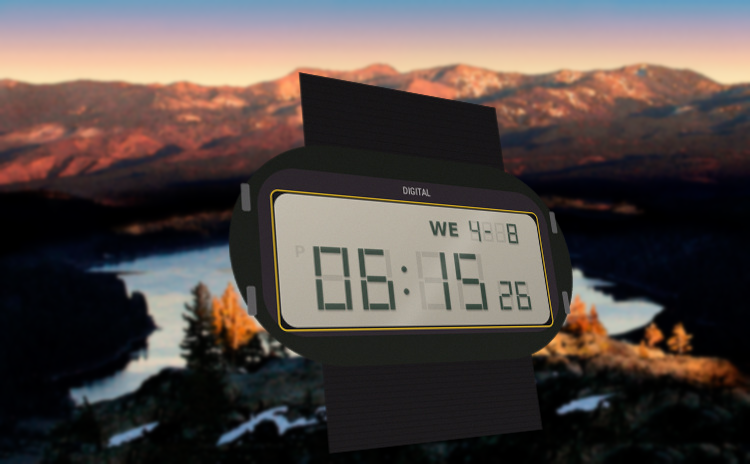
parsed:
6,15,26
